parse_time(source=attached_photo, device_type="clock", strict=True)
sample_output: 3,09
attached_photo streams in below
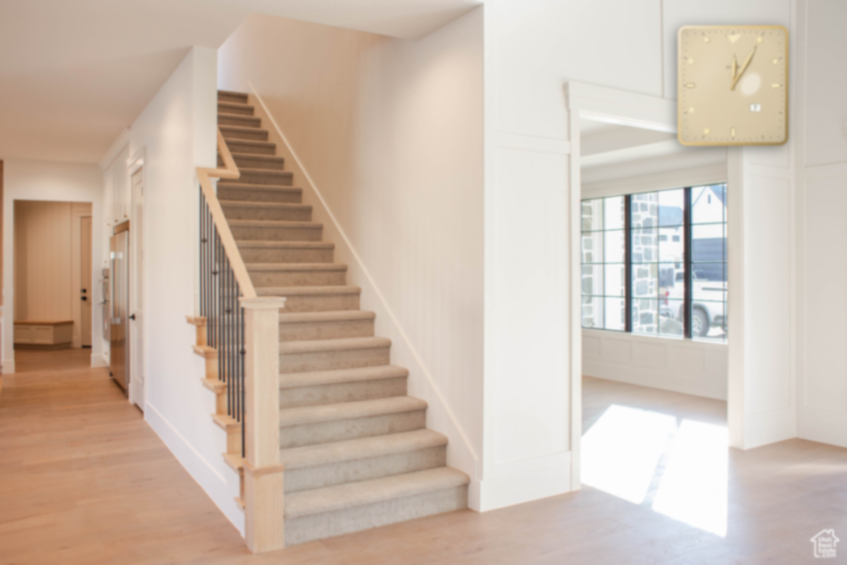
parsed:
12,05
